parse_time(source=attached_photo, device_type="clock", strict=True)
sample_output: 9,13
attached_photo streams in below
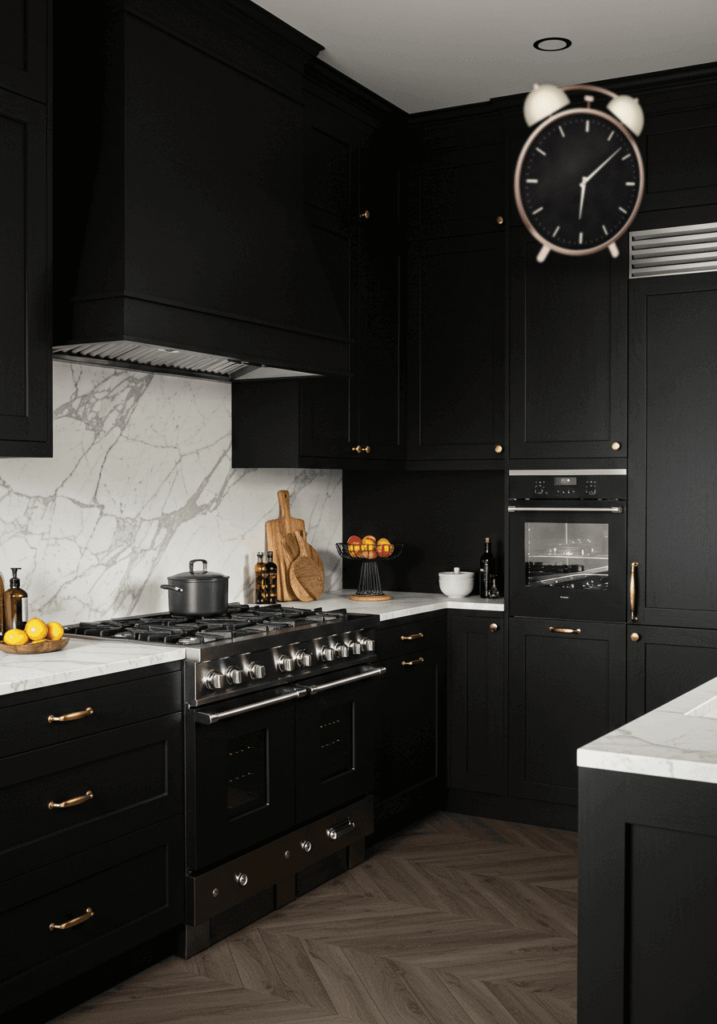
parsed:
6,08
